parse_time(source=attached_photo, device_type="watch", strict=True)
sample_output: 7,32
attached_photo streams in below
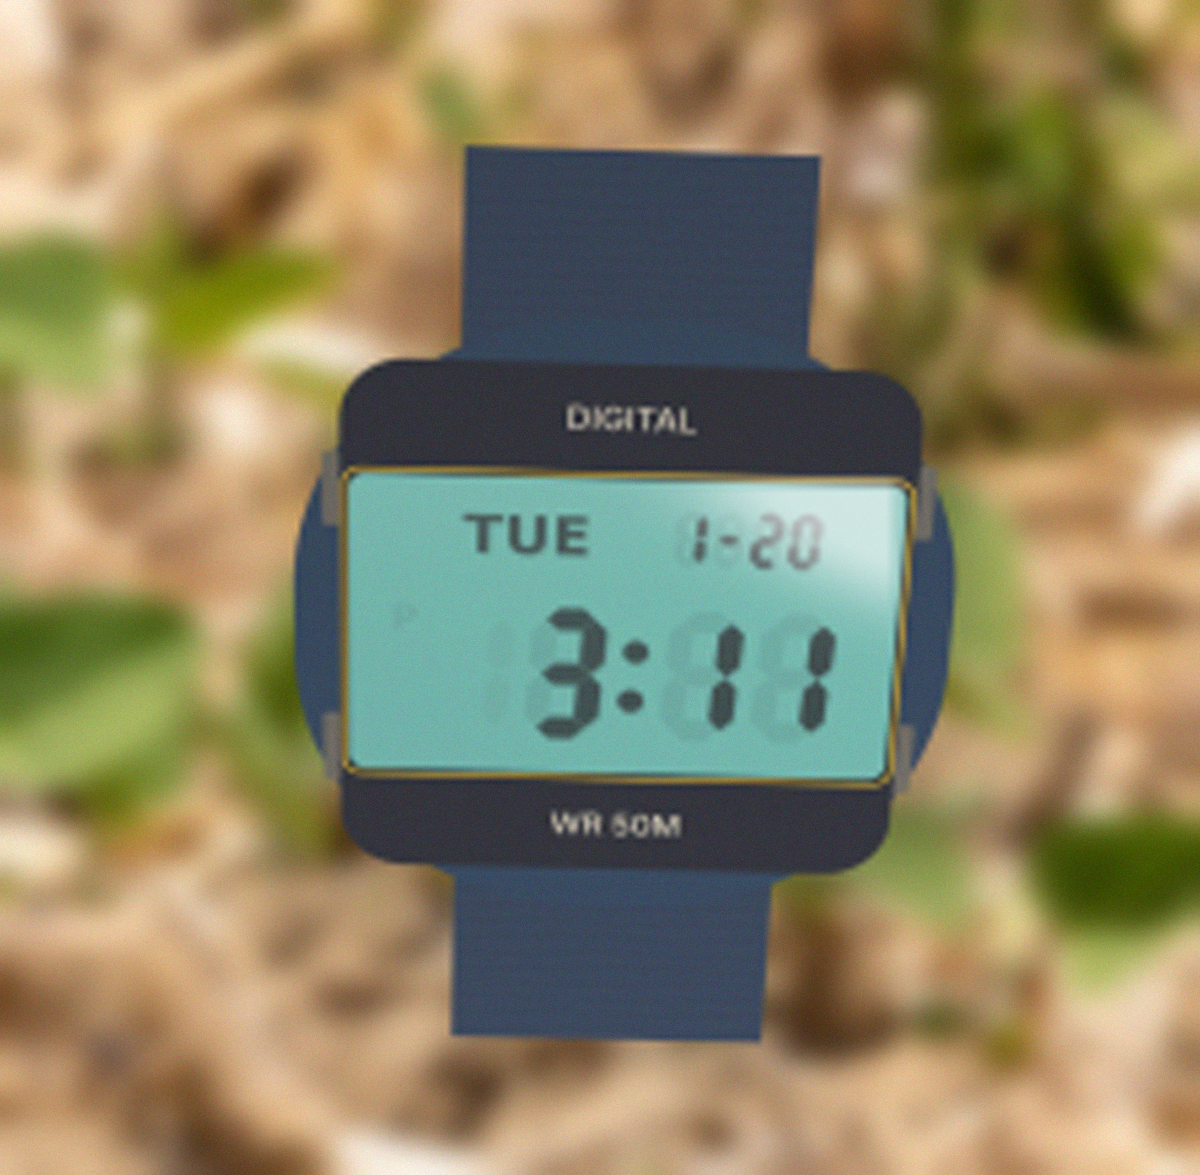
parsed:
3,11
